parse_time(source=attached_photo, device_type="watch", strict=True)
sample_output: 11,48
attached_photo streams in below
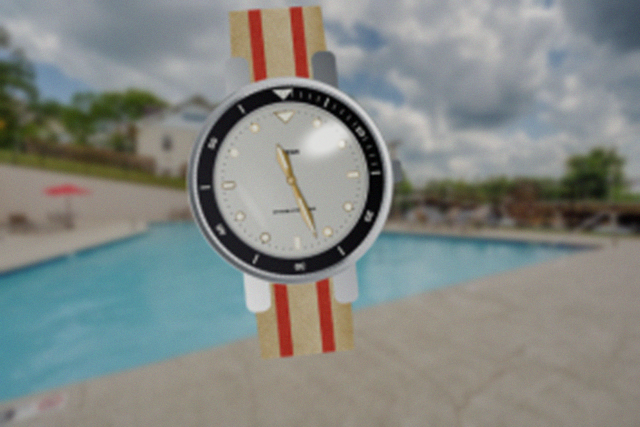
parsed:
11,27
